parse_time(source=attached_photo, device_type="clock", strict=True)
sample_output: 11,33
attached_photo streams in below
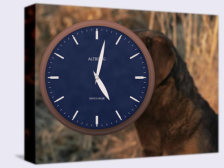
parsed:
5,02
